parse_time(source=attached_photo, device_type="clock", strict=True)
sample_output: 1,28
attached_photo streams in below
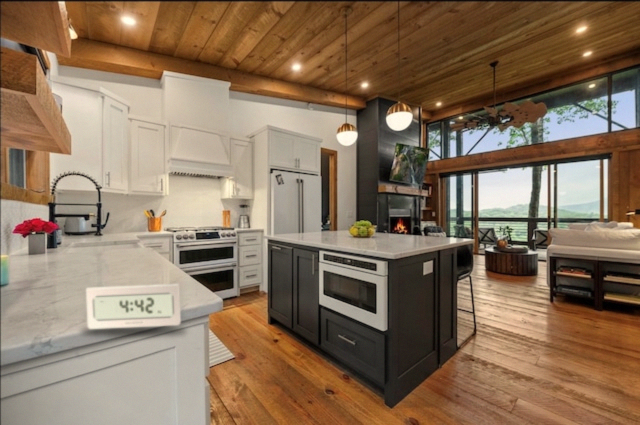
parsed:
4,42
